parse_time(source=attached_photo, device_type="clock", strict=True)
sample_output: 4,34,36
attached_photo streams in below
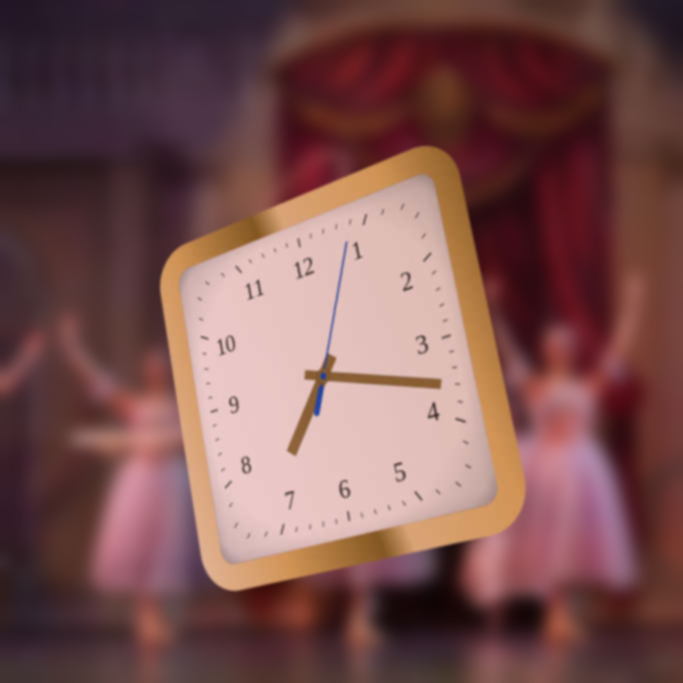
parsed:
7,18,04
